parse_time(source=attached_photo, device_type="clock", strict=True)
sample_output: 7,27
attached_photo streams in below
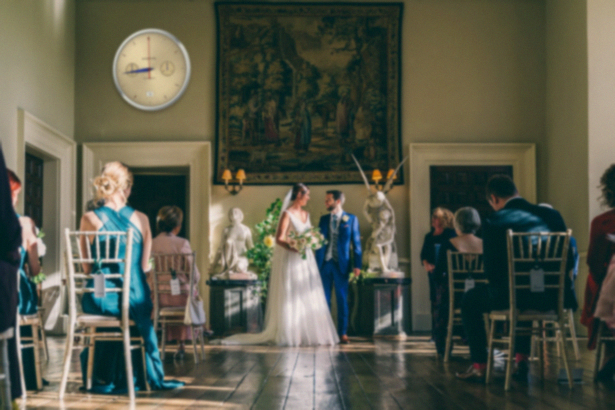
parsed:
8,44
